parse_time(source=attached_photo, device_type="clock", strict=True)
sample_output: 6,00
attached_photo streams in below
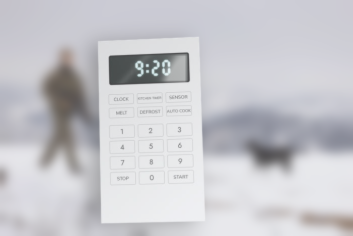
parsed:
9,20
